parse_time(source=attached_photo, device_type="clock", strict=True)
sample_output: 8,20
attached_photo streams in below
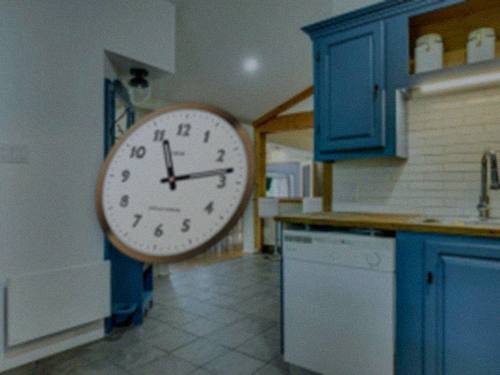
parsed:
11,13
